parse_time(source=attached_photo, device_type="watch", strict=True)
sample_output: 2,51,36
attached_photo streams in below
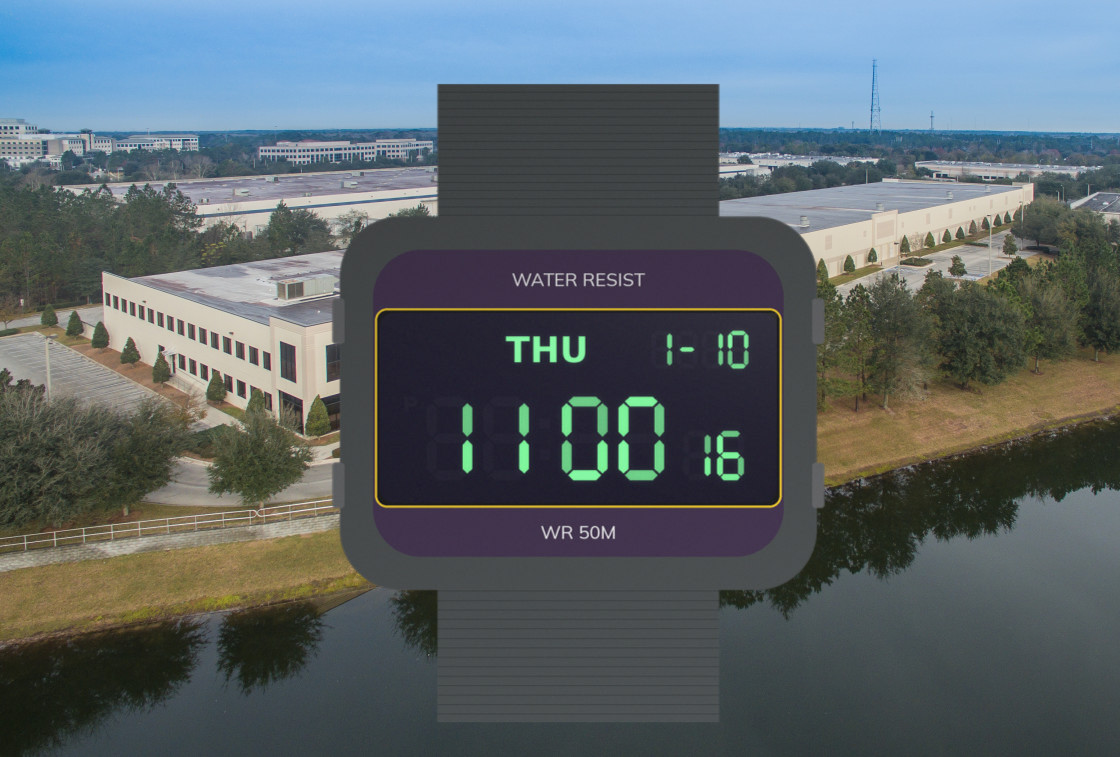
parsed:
11,00,16
